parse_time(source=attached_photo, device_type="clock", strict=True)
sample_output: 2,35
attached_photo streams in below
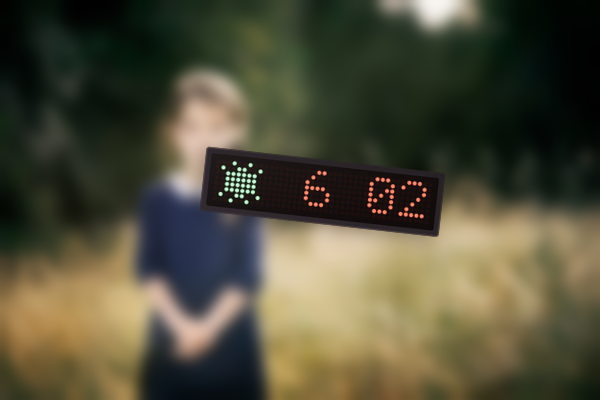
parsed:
6,02
